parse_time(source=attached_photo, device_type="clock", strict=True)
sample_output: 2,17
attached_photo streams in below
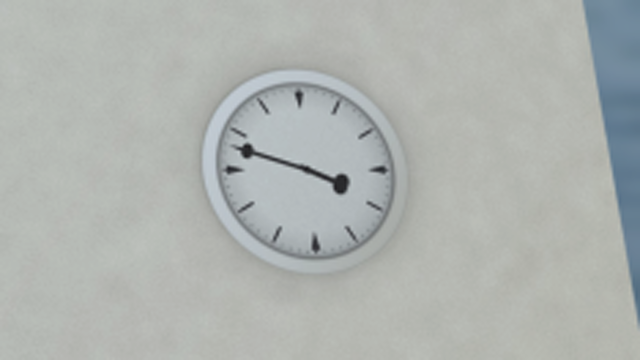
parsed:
3,48
